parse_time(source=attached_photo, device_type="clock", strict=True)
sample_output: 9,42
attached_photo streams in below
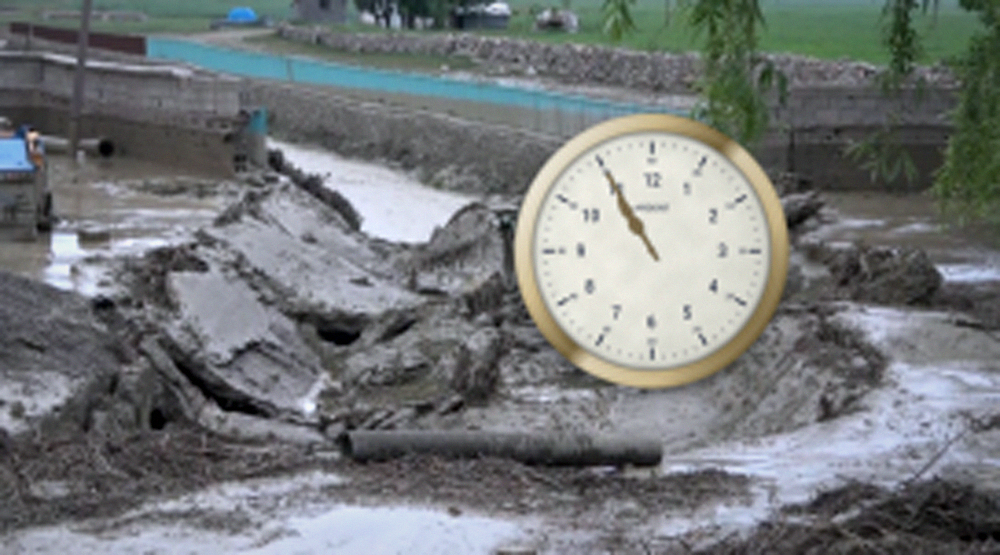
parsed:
10,55
